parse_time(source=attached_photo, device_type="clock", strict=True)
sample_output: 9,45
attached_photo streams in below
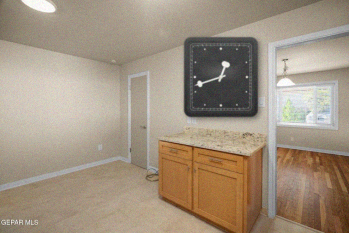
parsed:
12,42
